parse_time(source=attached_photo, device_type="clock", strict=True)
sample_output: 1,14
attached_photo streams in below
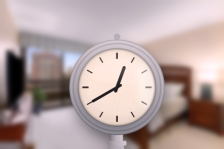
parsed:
12,40
